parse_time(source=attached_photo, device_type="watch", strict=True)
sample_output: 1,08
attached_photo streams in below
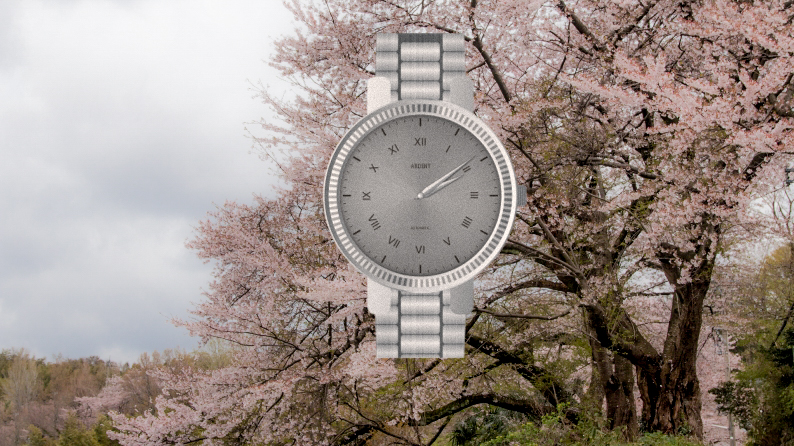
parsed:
2,09
